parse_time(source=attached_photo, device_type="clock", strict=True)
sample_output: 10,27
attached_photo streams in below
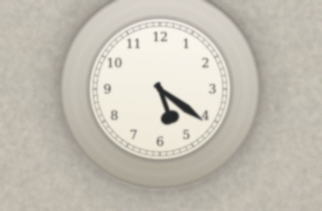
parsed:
5,21
